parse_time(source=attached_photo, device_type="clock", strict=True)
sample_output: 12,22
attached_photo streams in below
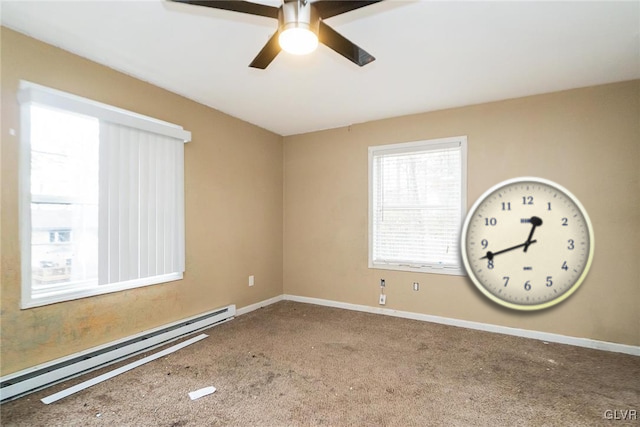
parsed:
12,42
